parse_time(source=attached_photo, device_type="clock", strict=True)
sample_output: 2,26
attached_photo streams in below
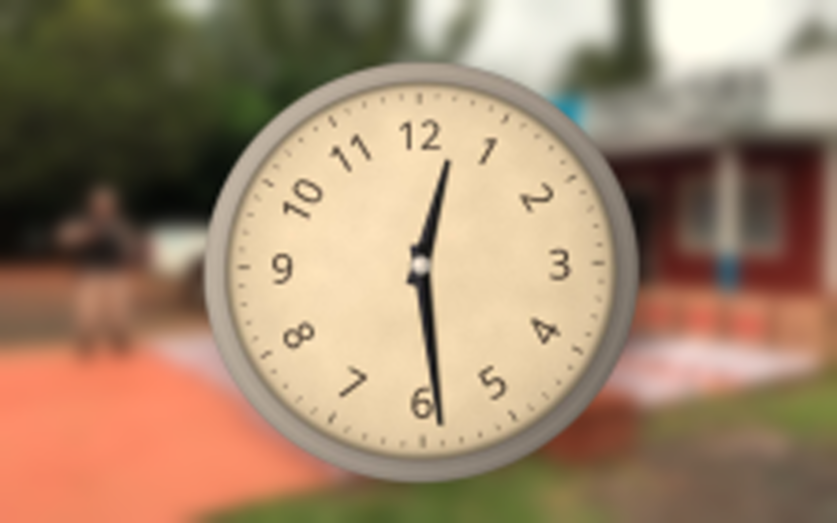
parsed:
12,29
